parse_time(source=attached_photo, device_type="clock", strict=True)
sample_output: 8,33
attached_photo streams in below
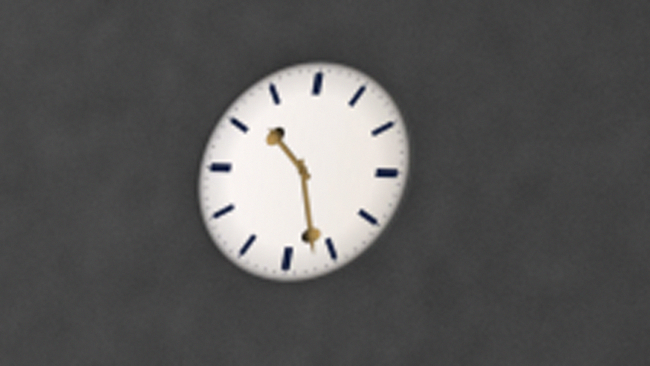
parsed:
10,27
